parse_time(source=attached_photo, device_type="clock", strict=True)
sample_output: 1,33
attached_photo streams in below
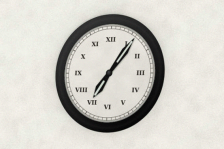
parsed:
7,06
